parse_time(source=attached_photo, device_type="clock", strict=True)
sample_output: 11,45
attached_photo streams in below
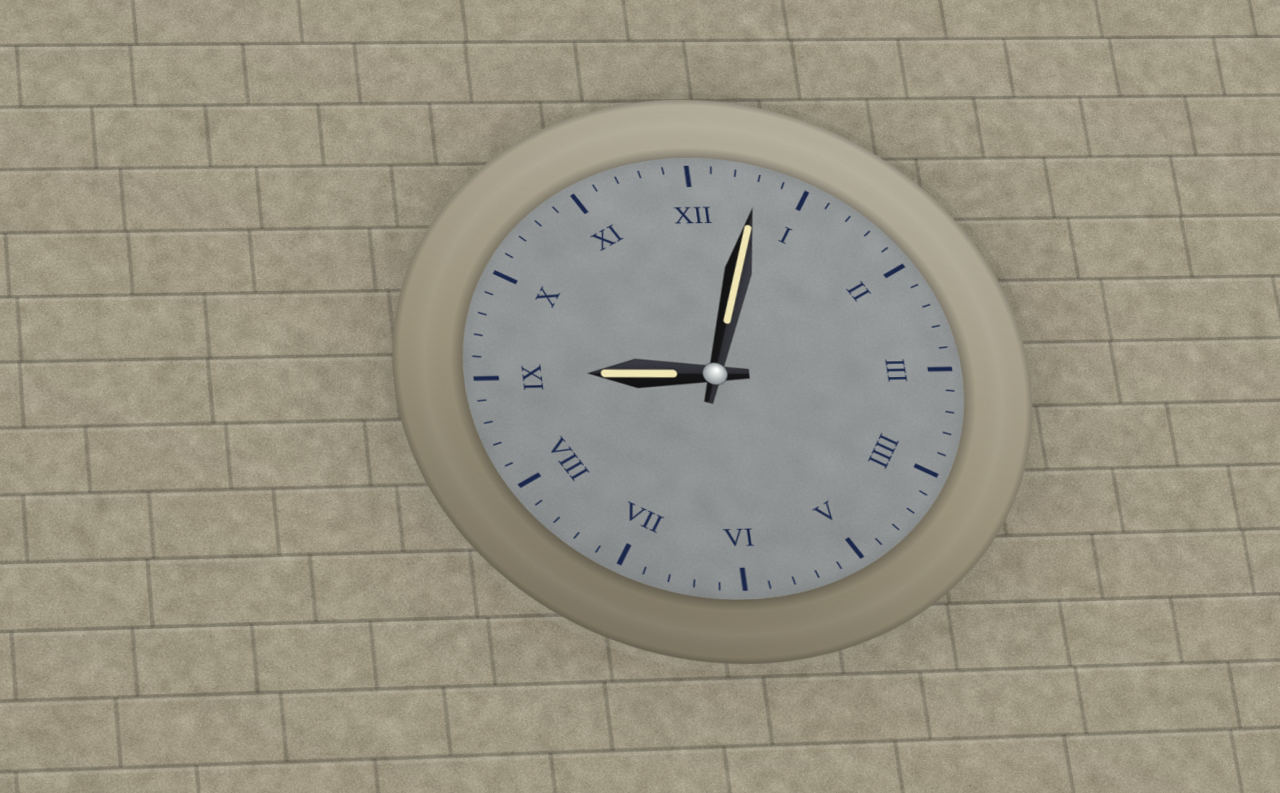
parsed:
9,03
